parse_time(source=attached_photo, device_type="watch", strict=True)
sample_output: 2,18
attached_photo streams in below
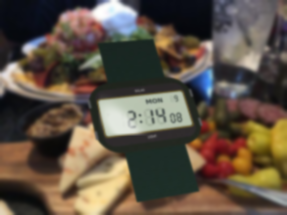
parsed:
2,14
